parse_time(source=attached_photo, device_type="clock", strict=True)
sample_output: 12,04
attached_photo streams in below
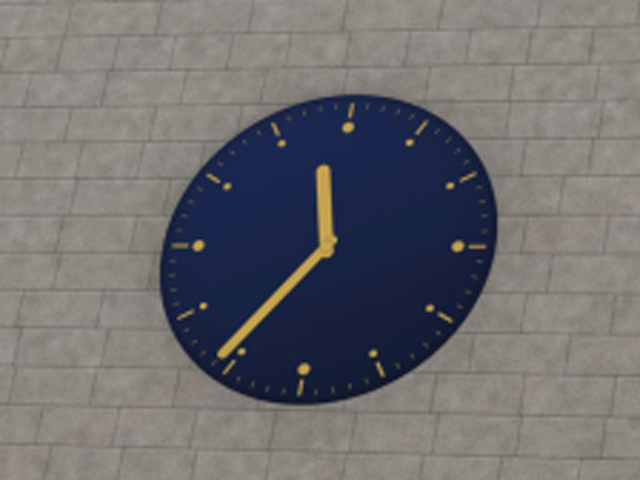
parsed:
11,36
